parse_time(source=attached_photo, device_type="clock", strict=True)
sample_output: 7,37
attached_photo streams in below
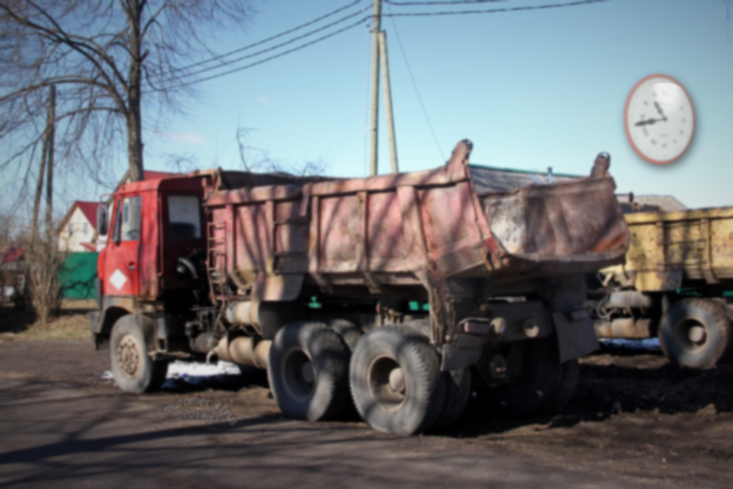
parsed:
10,43
